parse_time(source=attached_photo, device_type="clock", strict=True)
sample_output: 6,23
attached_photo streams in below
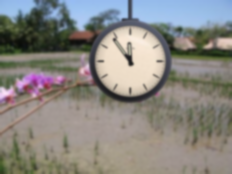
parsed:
11,54
